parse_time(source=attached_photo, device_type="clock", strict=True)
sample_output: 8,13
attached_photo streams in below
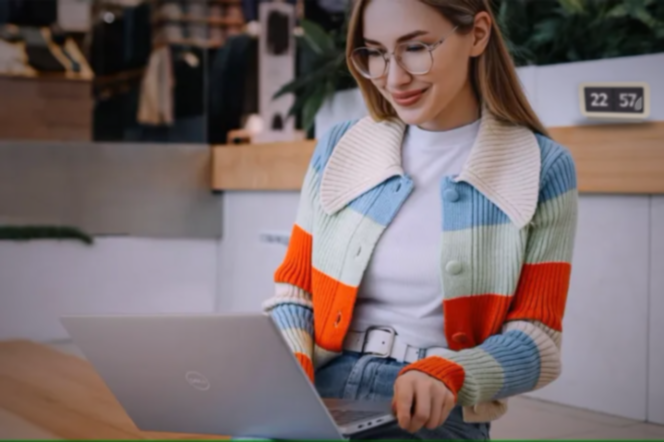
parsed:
22,57
